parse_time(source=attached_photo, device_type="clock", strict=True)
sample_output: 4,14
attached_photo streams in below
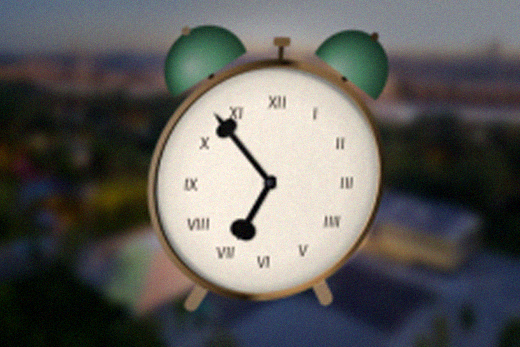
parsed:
6,53
